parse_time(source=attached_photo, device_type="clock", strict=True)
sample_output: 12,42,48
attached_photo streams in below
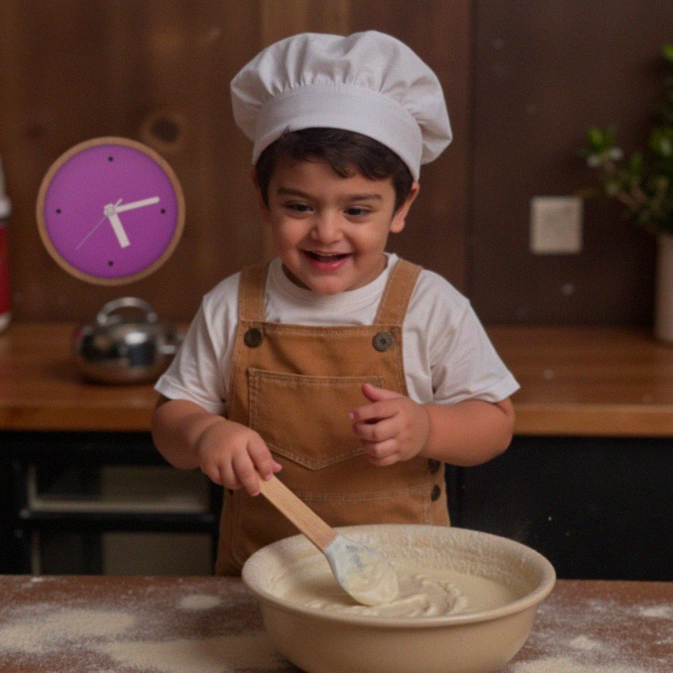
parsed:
5,12,37
